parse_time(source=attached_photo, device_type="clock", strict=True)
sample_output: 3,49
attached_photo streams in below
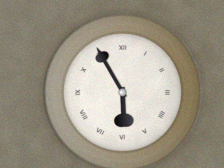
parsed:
5,55
